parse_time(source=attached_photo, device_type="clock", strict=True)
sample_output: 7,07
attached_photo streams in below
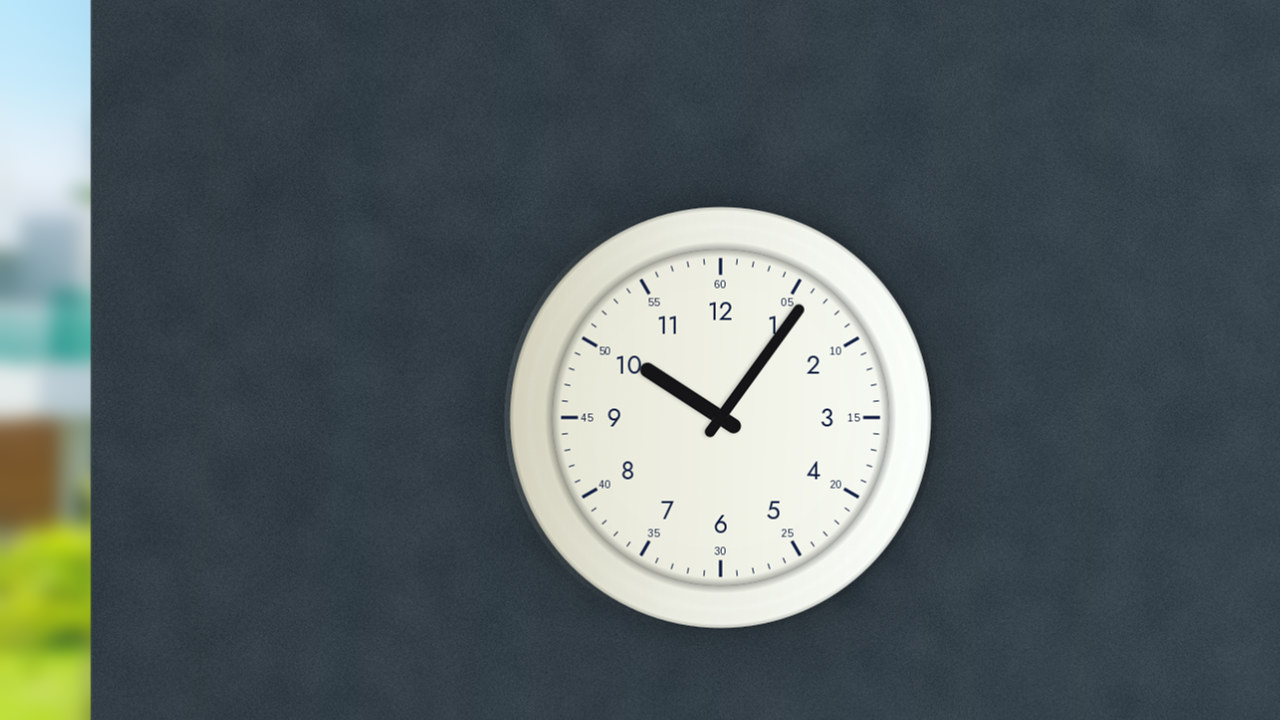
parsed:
10,06
